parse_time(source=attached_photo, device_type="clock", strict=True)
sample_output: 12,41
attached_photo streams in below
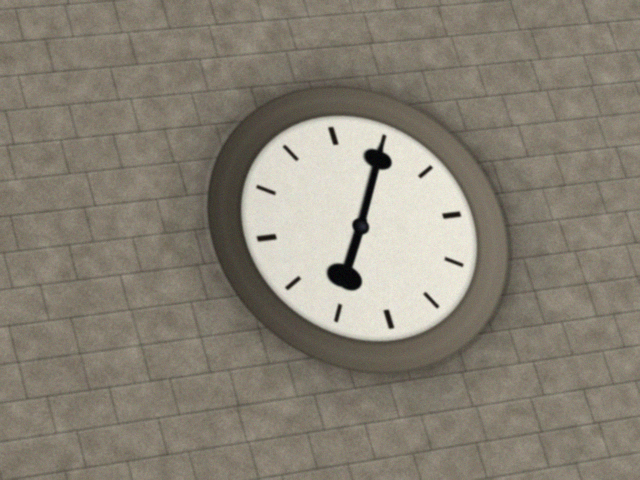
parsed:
7,05
